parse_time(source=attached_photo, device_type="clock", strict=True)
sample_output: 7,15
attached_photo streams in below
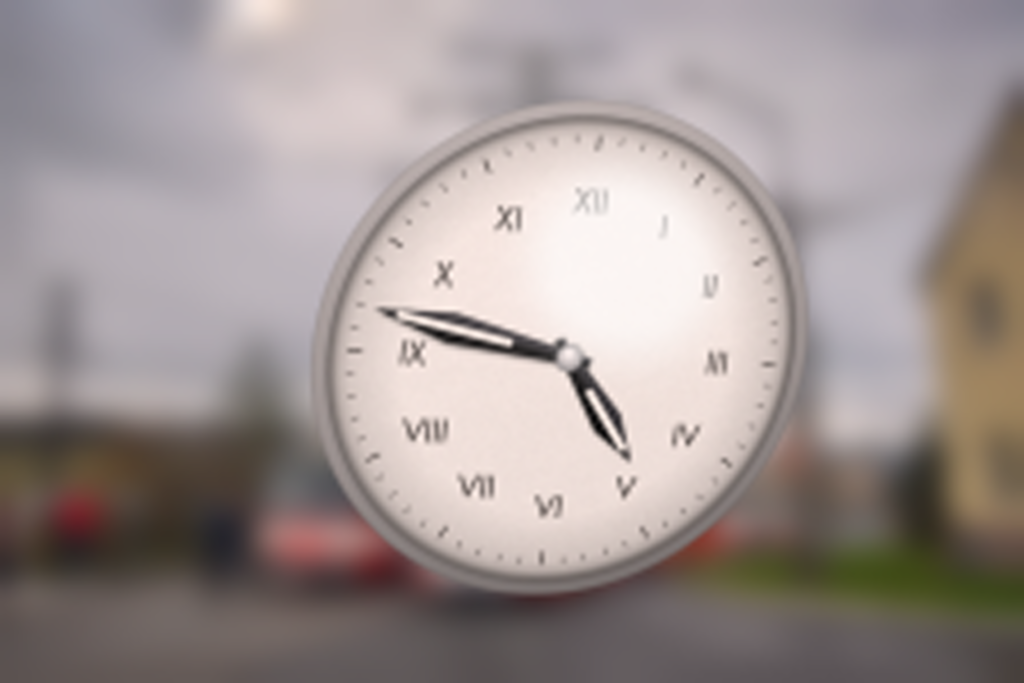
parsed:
4,47
